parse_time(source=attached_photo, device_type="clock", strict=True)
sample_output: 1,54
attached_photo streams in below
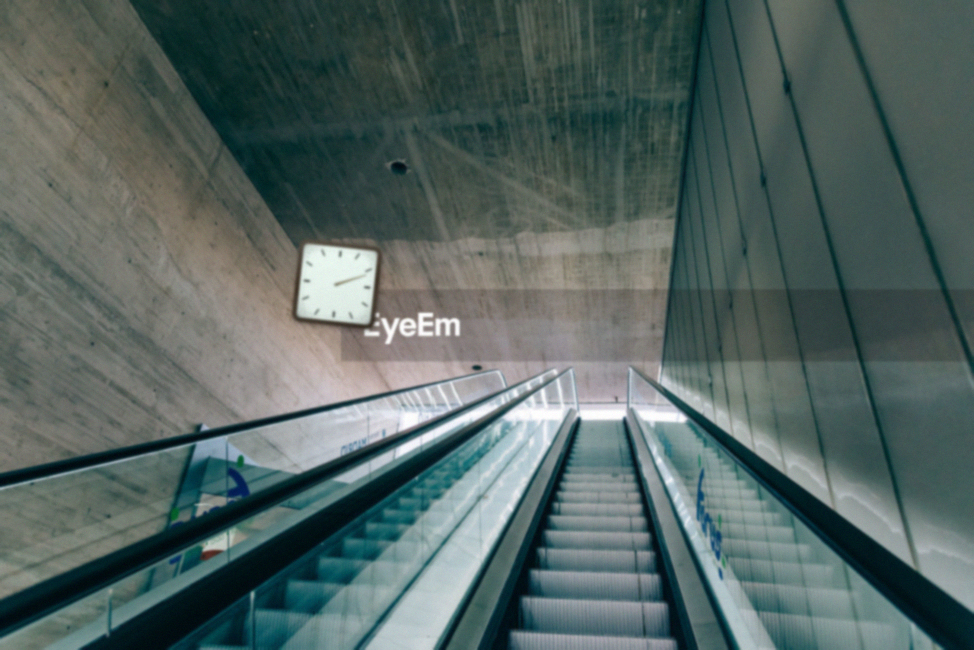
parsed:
2,11
